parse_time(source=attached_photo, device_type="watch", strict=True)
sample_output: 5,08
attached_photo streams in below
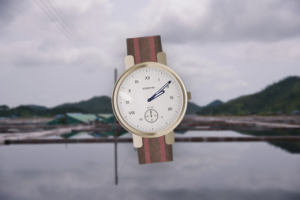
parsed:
2,09
